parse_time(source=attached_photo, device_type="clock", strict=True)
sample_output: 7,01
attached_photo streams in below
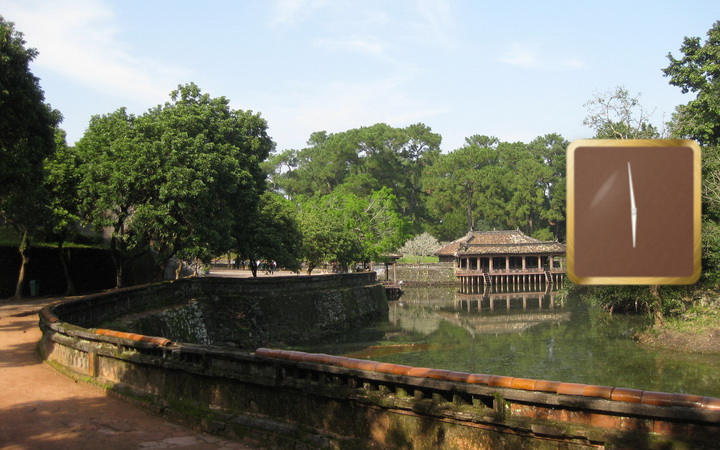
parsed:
5,59
